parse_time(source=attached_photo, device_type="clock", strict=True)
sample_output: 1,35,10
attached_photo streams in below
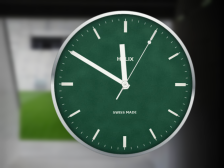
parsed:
11,50,05
